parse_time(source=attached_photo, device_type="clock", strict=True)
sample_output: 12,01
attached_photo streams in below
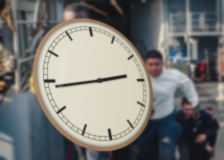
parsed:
2,44
